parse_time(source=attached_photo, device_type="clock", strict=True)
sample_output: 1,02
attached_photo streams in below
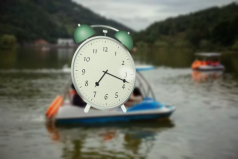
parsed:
7,18
